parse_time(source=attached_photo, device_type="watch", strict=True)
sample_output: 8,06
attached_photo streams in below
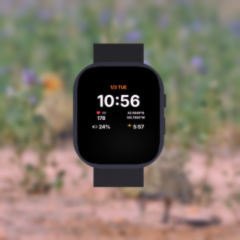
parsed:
10,56
